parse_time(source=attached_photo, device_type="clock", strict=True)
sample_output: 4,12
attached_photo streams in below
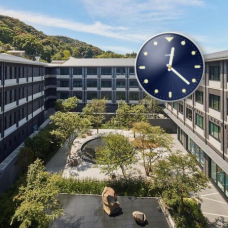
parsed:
12,22
